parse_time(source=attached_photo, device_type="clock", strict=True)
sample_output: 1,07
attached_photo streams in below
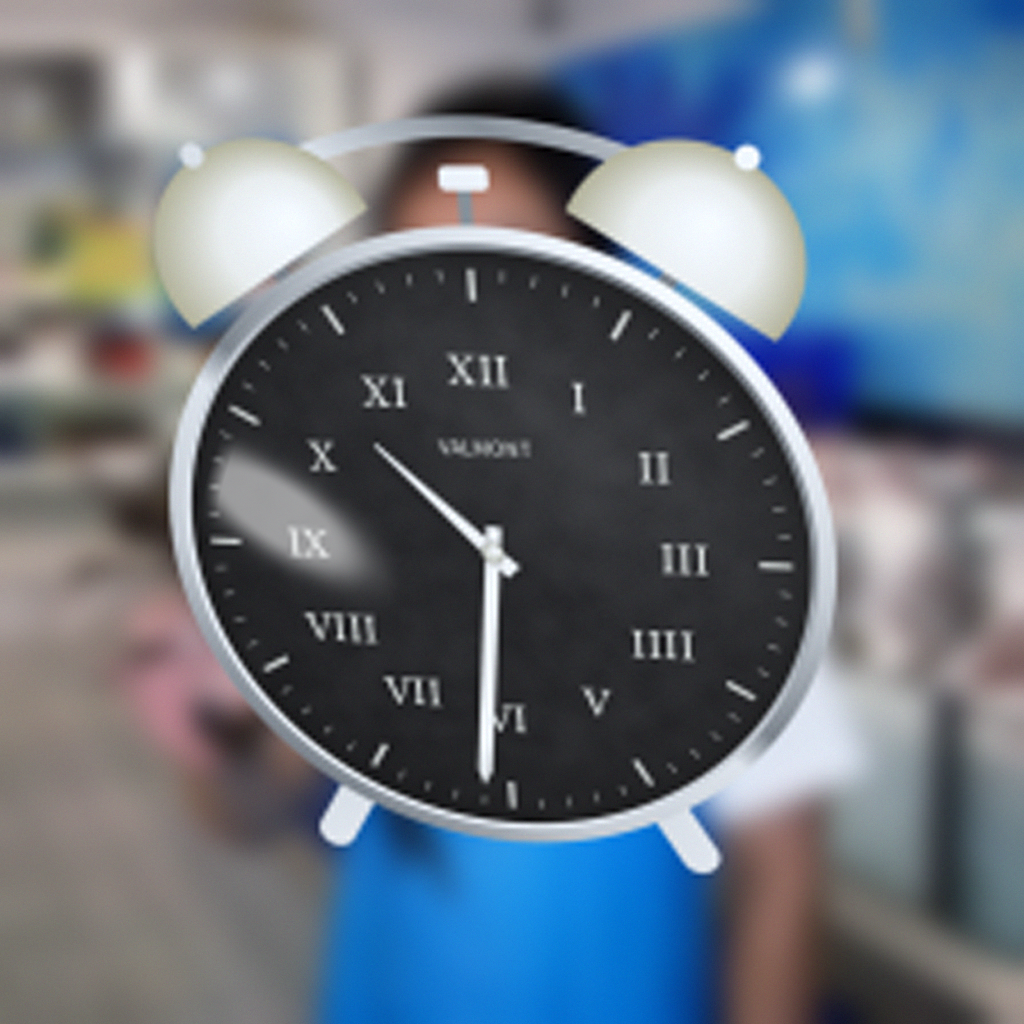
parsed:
10,31
